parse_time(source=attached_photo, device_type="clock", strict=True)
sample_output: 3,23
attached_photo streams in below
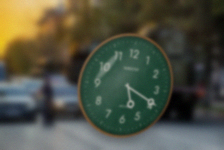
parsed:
5,19
